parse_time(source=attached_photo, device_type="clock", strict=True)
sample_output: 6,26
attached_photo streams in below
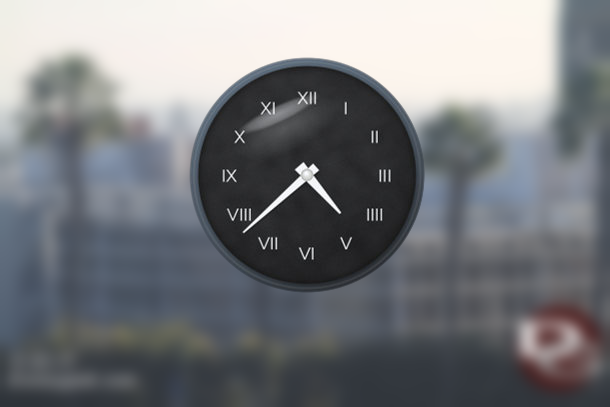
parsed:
4,38
